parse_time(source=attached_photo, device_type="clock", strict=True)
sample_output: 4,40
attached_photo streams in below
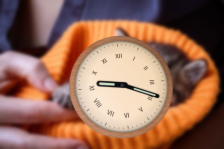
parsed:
9,19
